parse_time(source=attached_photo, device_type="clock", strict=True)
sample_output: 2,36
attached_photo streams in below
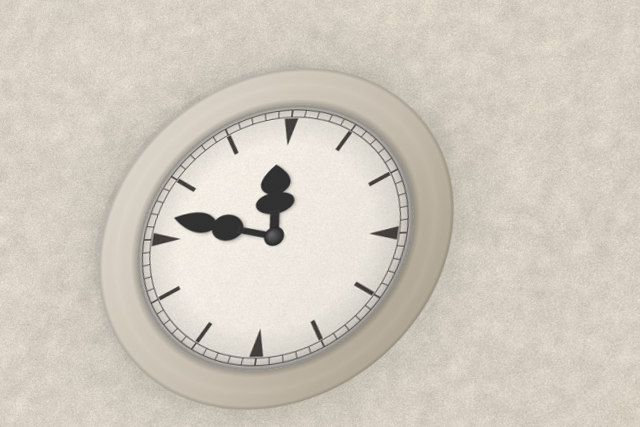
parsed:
11,47
